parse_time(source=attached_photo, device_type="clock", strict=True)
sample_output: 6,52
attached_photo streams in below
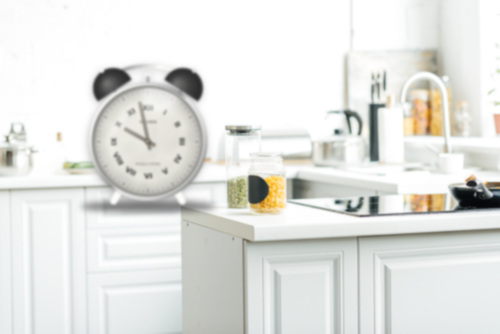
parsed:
9,58
